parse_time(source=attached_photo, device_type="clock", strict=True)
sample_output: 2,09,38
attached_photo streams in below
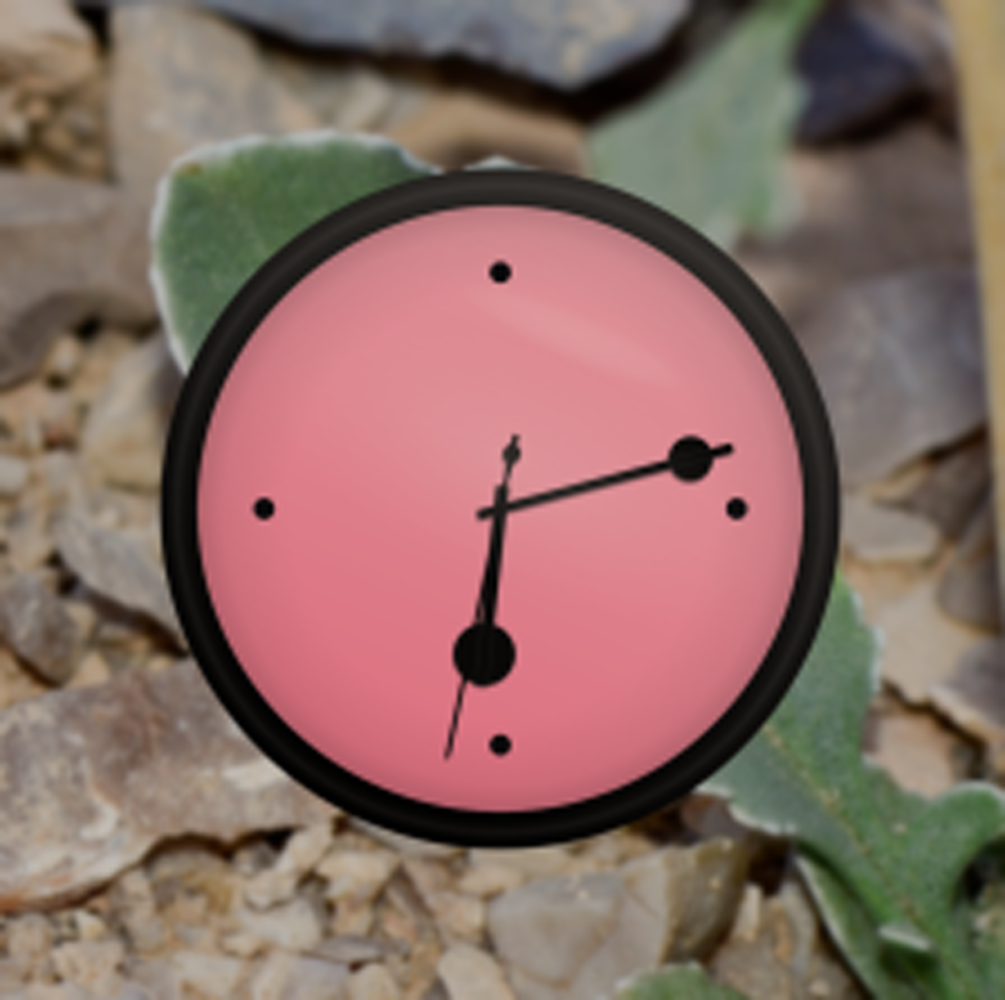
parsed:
6,12,32
